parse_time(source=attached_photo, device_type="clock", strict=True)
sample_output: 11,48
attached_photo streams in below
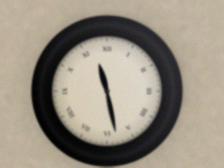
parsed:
11,28
